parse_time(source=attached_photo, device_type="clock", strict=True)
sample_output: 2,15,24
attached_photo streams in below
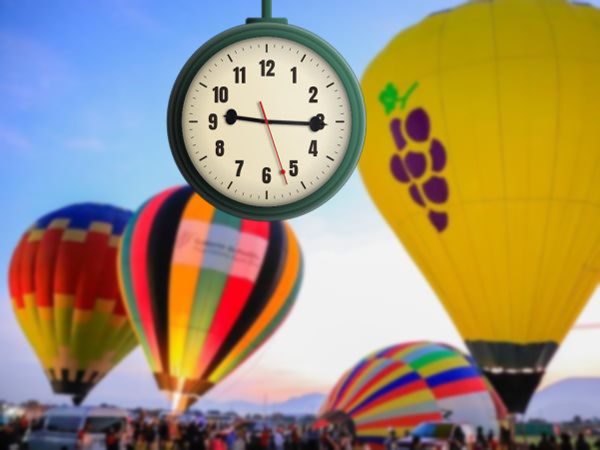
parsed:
9,15,27
